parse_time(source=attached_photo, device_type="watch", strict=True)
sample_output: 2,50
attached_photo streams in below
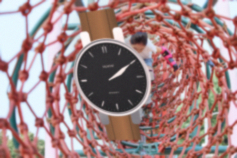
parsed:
2,10
